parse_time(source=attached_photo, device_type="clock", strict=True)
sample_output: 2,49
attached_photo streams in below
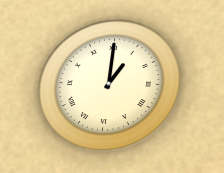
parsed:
1,00
